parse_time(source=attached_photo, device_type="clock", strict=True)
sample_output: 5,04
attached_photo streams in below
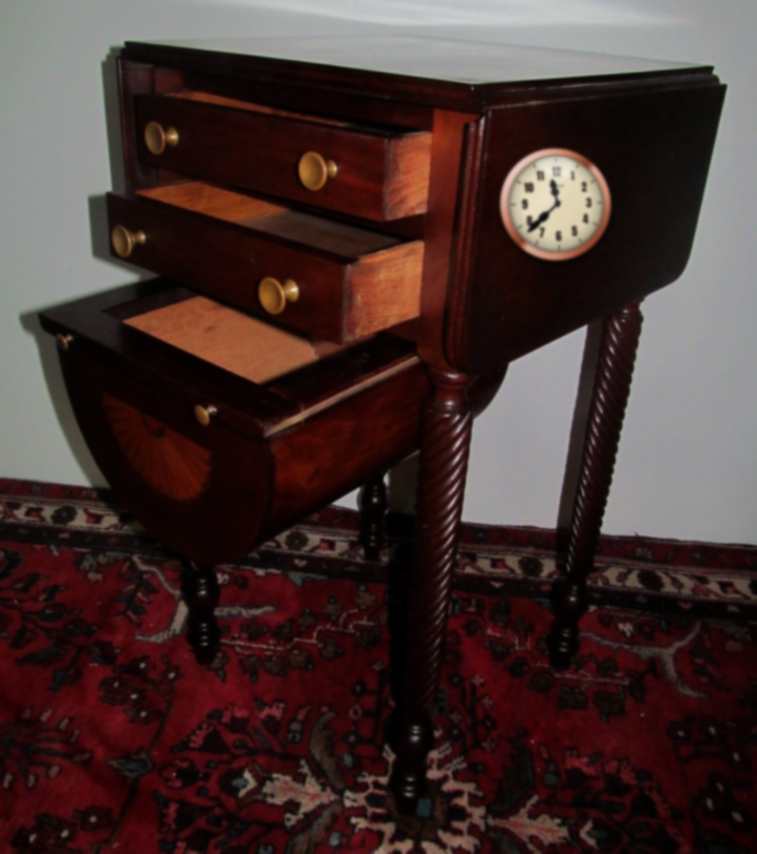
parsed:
11,38
